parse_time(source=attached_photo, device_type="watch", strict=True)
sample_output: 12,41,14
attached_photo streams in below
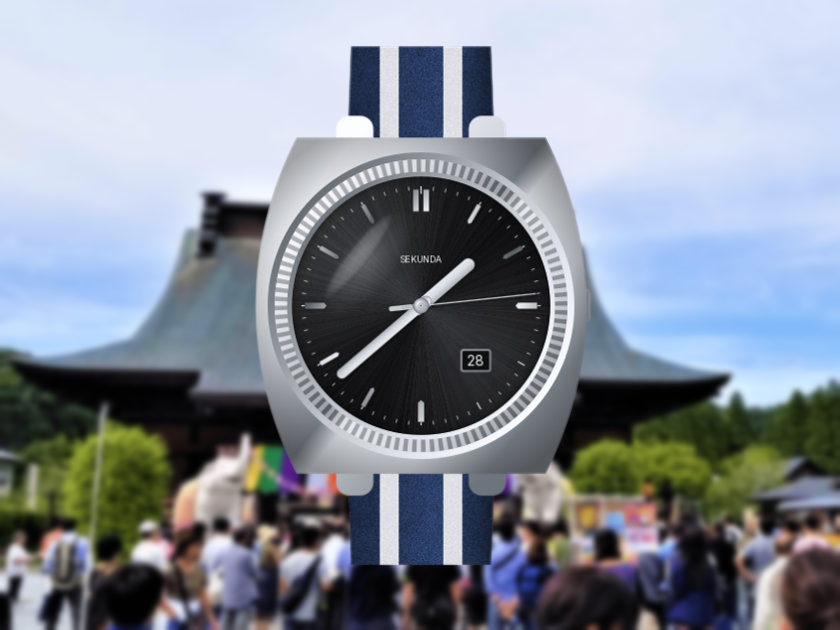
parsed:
1,38,14
